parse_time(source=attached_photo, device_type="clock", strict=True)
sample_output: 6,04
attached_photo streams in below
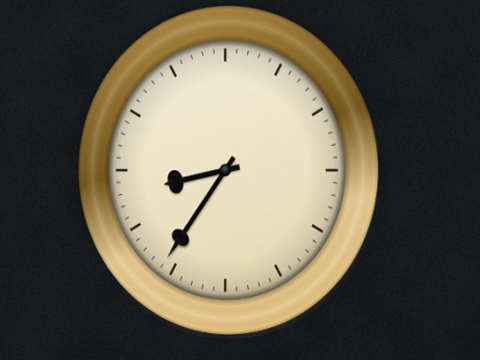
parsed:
8,36
